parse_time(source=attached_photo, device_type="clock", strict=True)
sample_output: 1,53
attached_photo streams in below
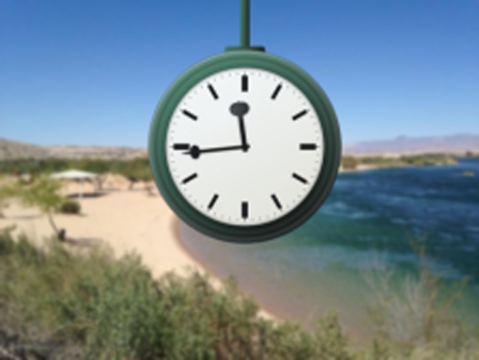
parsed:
11,44
